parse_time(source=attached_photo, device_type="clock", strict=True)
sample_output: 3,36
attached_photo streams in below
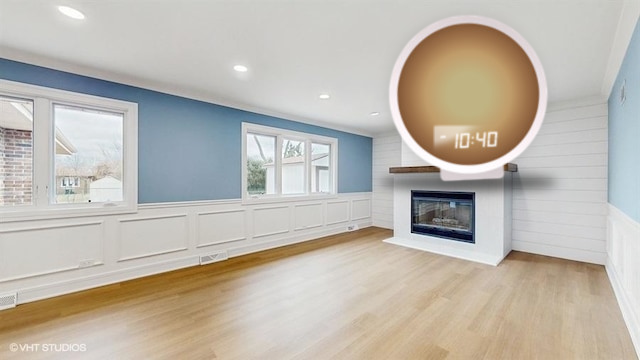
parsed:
10,40
